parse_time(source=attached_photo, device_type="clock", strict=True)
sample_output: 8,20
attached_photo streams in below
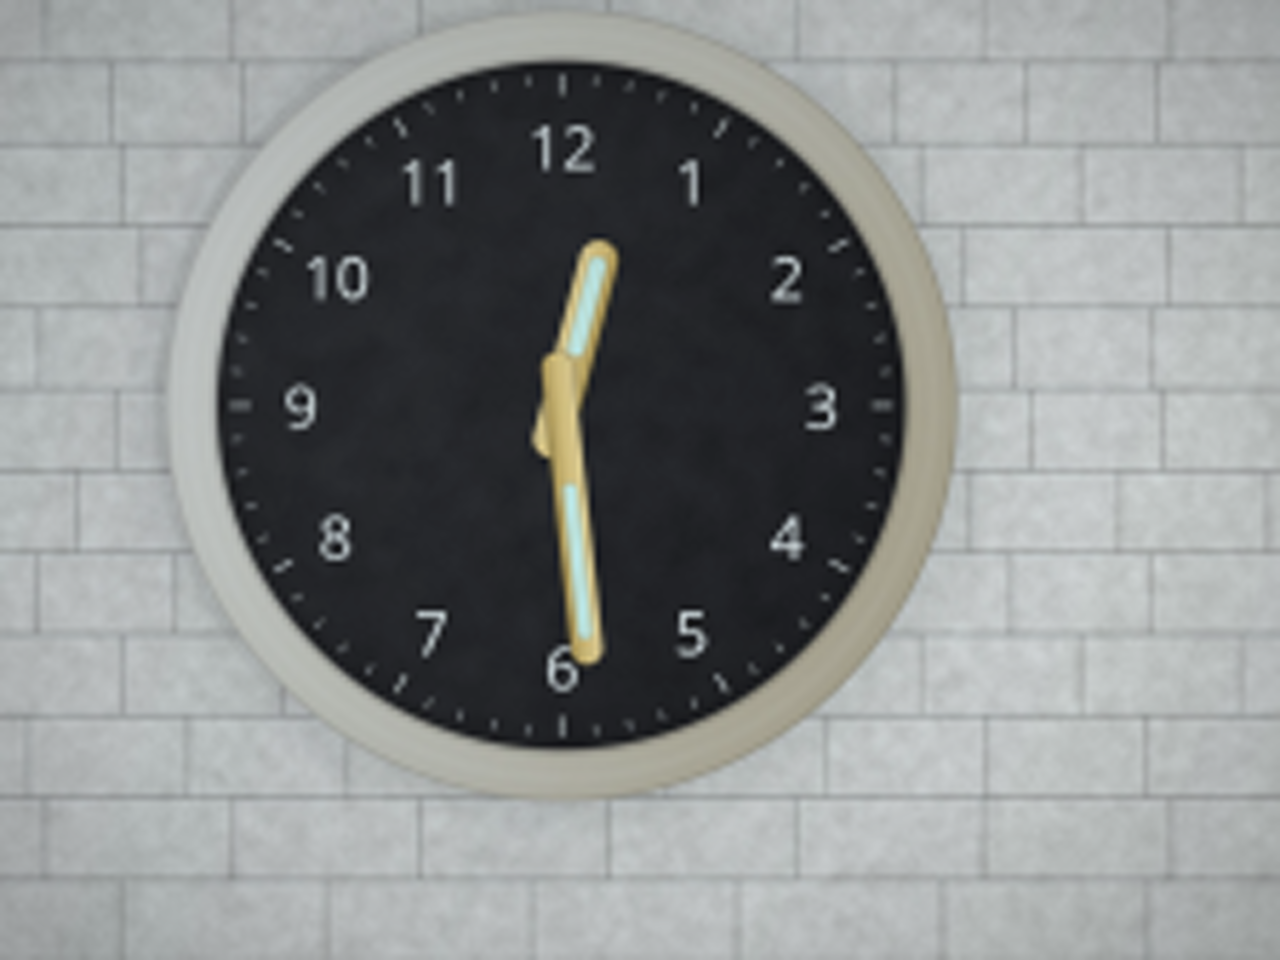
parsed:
12,29
